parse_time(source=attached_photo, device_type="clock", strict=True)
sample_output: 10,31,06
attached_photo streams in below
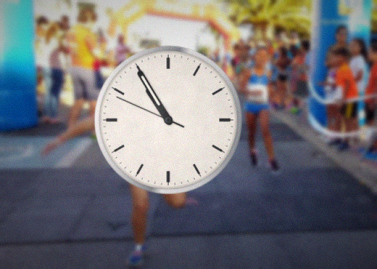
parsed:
10,54,49
